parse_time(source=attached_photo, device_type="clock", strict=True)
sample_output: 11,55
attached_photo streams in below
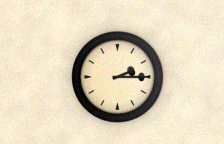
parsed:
2,15
